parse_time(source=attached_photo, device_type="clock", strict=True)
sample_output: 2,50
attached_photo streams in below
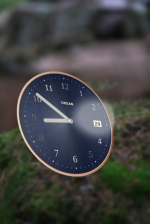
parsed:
8,51
